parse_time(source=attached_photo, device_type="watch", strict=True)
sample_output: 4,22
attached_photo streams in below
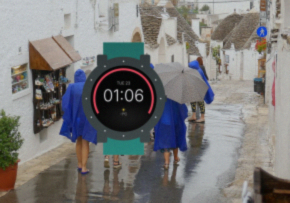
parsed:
1,06
